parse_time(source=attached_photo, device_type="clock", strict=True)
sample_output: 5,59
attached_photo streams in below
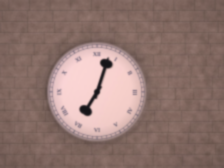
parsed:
7,03
